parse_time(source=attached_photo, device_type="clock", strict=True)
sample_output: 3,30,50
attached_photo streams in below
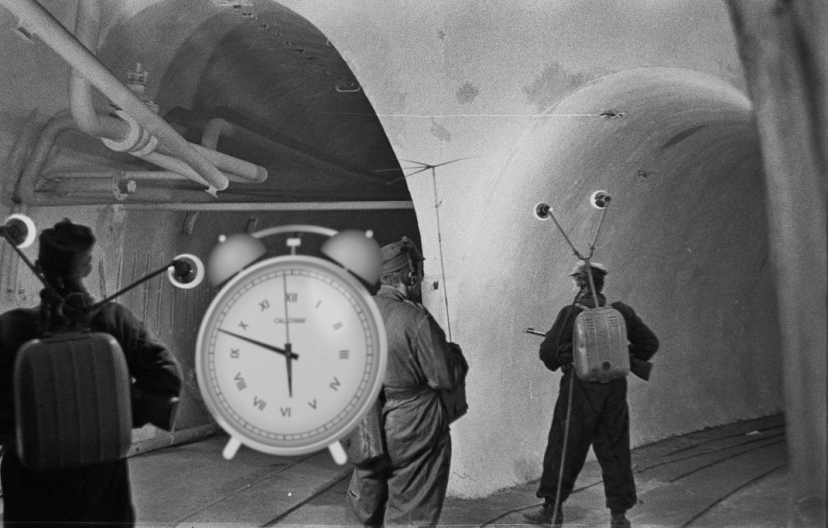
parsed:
5,47,59
